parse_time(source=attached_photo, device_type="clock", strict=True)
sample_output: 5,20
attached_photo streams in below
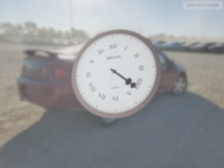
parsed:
4,22
